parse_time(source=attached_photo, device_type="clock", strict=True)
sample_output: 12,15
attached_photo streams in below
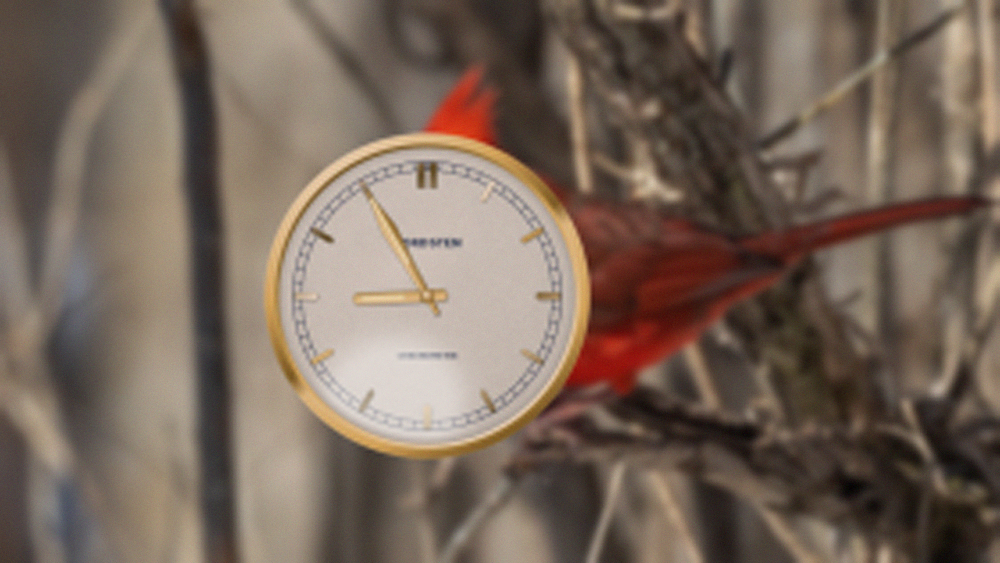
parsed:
8,55
